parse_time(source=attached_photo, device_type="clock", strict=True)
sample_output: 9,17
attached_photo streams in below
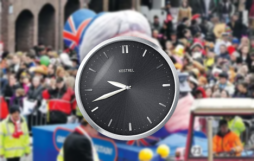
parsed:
9,42
